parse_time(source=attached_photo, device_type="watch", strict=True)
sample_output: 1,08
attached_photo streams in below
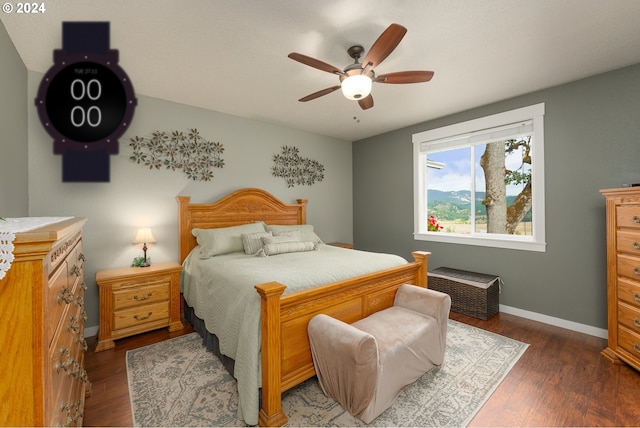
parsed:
0,00
